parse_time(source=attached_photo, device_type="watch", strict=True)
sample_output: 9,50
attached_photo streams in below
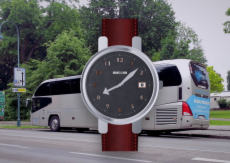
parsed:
8,08
